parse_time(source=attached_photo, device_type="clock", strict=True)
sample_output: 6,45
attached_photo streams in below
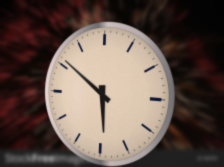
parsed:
5,51
